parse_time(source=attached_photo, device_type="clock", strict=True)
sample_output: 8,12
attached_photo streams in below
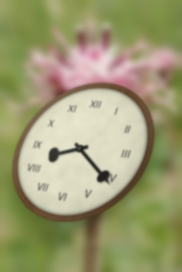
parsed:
8,21
